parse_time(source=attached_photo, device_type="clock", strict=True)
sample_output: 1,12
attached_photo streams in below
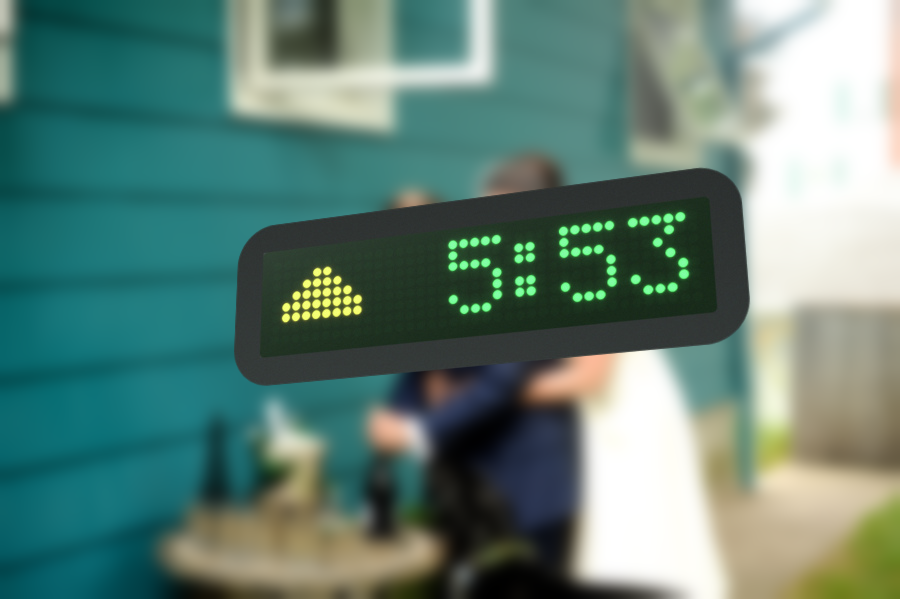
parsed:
5,53
